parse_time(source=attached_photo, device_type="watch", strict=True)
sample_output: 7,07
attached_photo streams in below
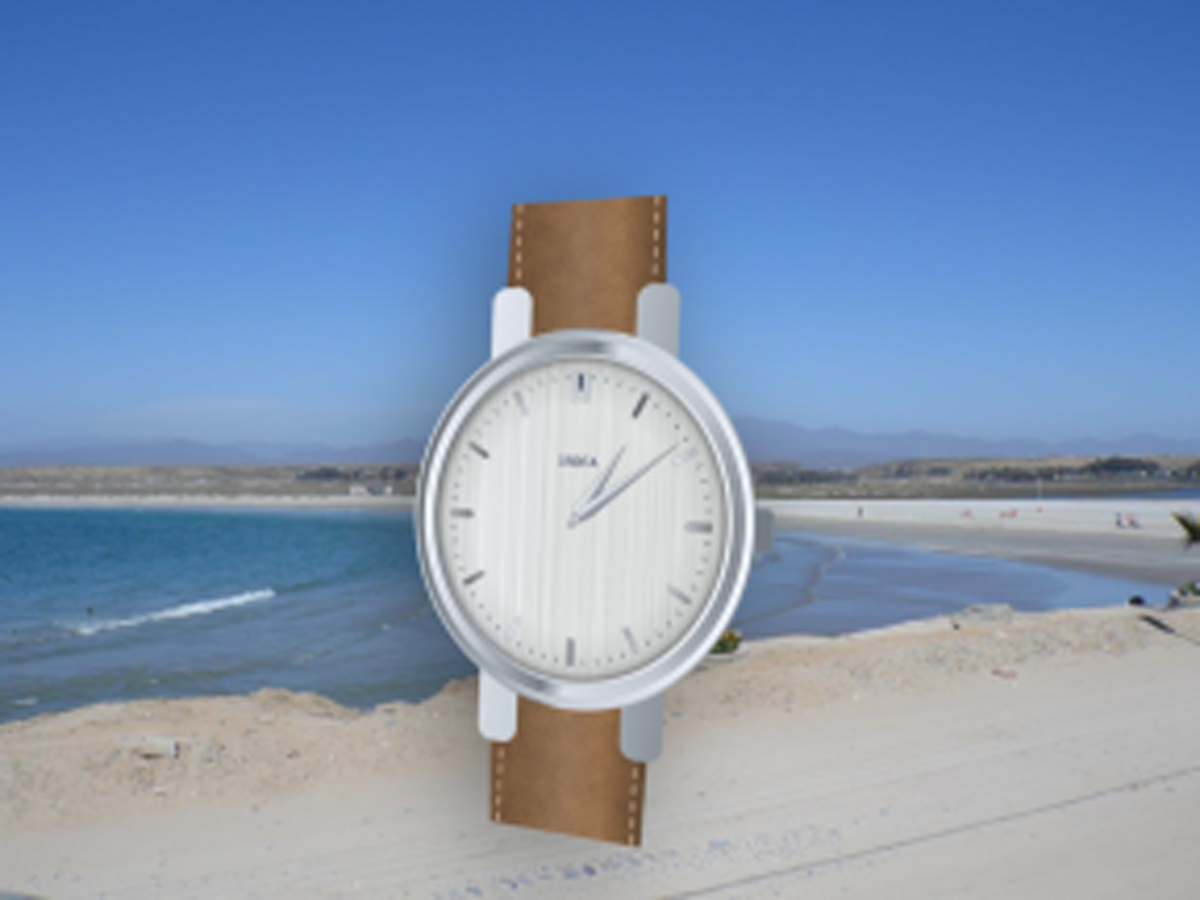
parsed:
1,09
